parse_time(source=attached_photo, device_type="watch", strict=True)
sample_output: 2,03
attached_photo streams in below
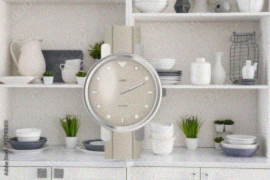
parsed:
2,11
